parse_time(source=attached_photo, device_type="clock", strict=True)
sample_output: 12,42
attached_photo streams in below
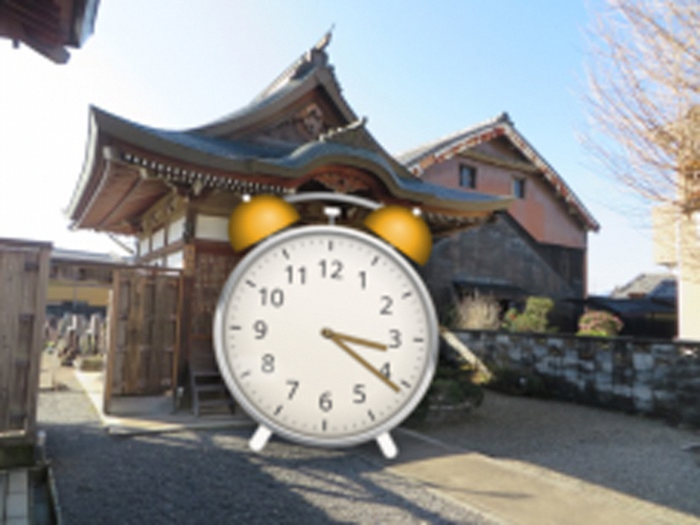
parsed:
3,21
